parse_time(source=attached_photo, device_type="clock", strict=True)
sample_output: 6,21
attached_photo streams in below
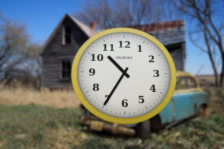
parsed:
10,35
